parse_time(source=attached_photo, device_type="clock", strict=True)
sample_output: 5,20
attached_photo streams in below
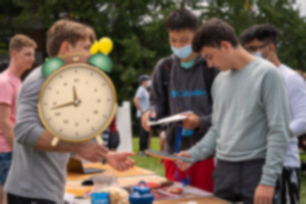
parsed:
11,43
